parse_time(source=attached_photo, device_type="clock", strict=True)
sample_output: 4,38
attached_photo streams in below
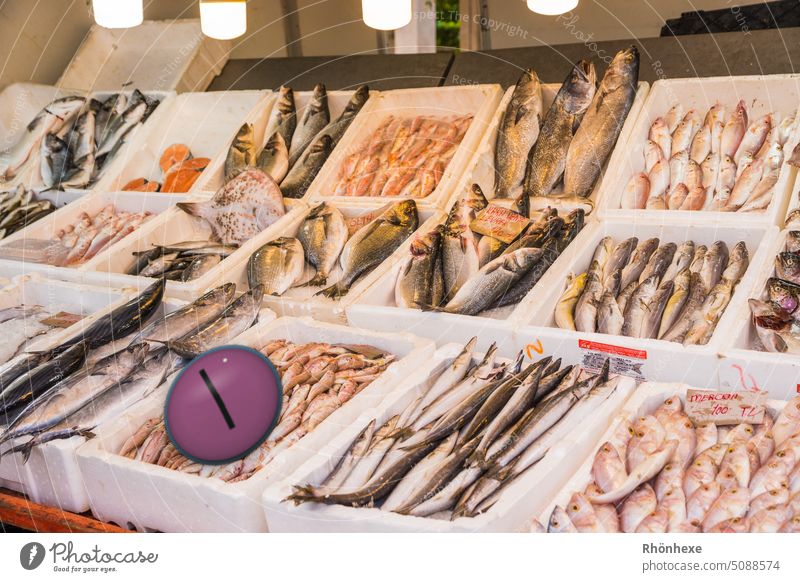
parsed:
4,54
